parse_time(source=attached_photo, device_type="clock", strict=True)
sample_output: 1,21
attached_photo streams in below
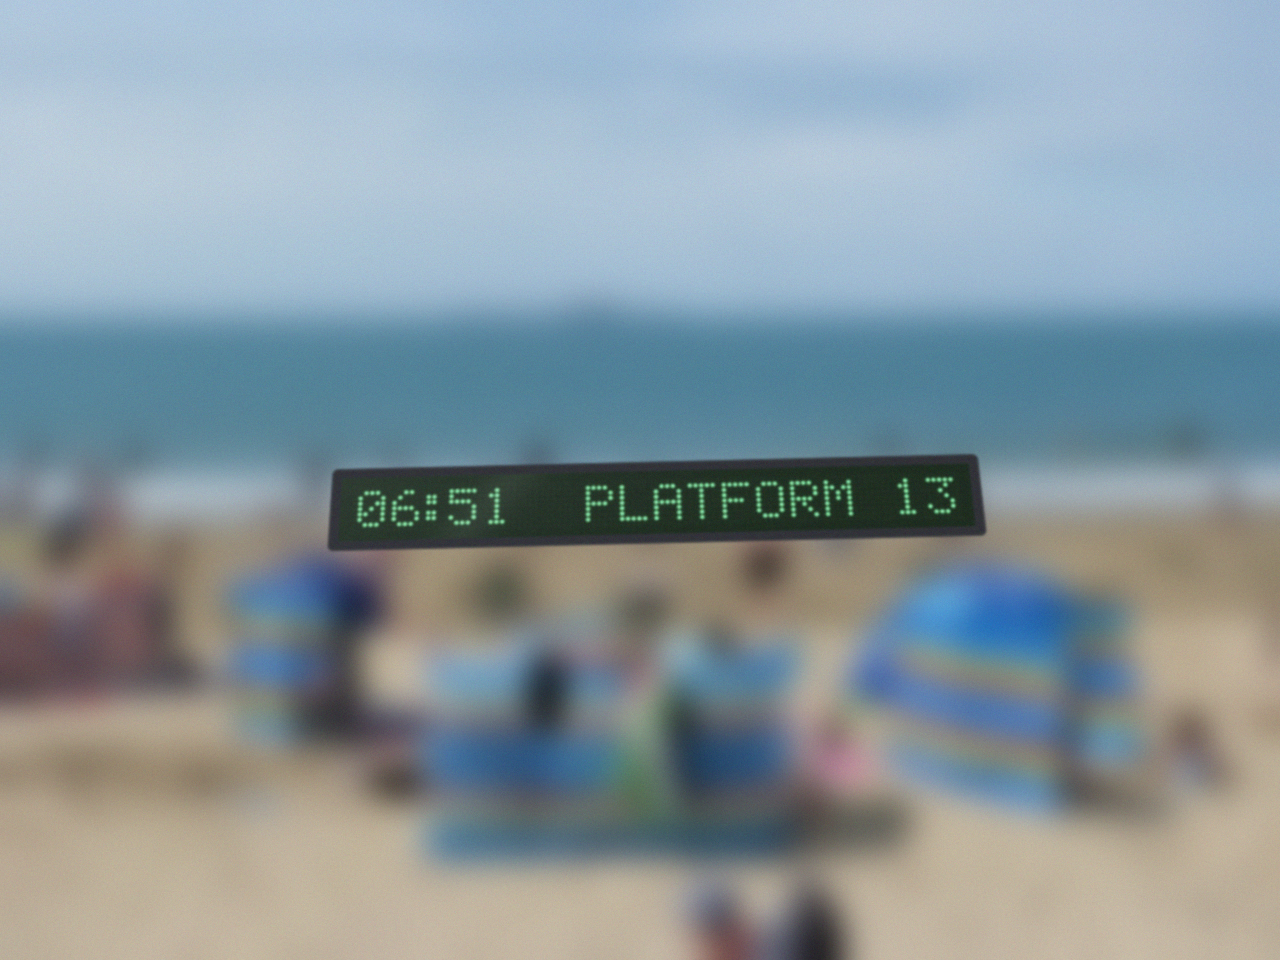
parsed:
6,51
